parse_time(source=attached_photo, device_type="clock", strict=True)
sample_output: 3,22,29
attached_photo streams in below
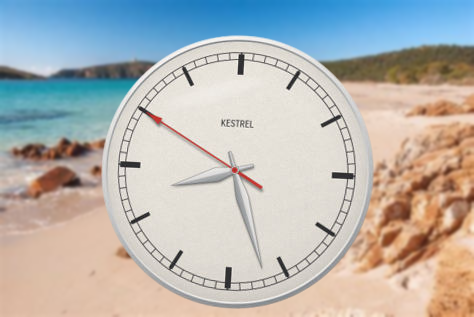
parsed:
8,26,50
